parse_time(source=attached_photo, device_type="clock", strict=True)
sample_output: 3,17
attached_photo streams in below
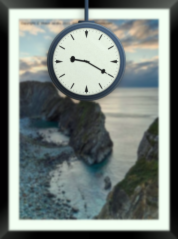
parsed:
9,20
